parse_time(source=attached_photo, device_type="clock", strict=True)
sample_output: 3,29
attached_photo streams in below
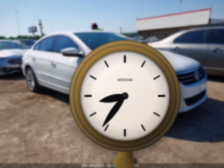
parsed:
8,36
